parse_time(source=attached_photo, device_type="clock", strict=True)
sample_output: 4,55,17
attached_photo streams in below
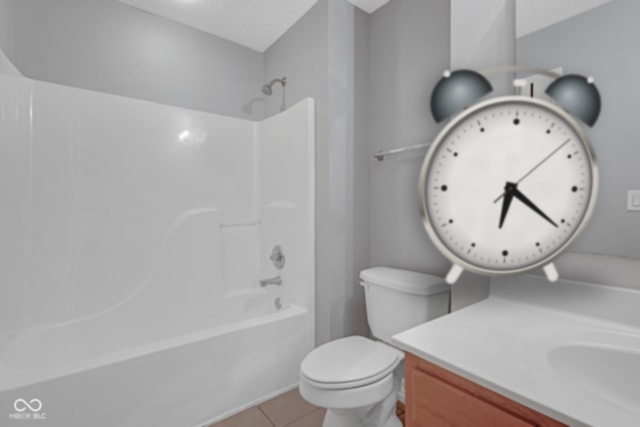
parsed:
6,21,08
